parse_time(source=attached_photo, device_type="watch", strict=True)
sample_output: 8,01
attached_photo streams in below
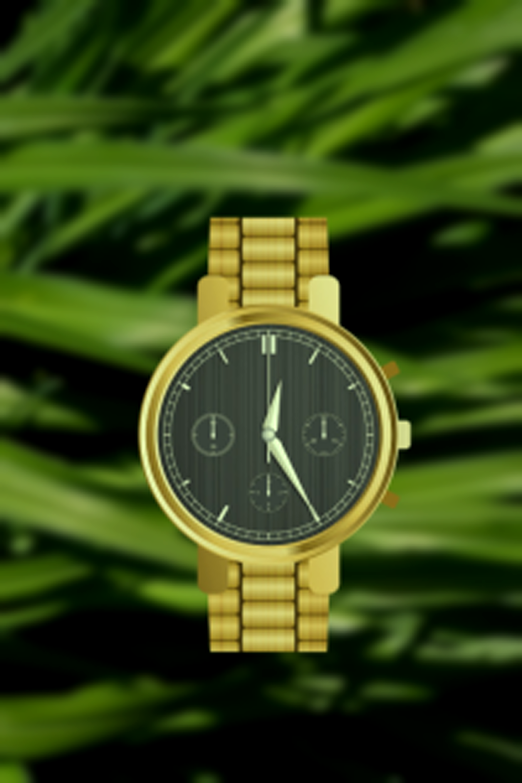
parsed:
12,25
